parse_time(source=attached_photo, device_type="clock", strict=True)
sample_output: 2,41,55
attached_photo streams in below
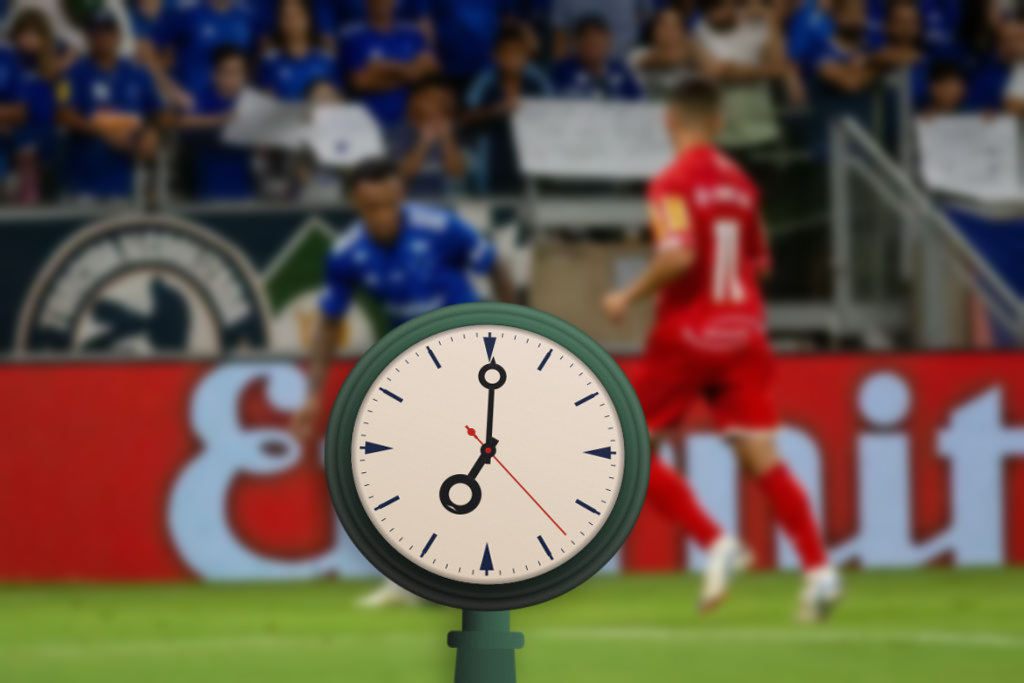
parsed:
7,00,23
